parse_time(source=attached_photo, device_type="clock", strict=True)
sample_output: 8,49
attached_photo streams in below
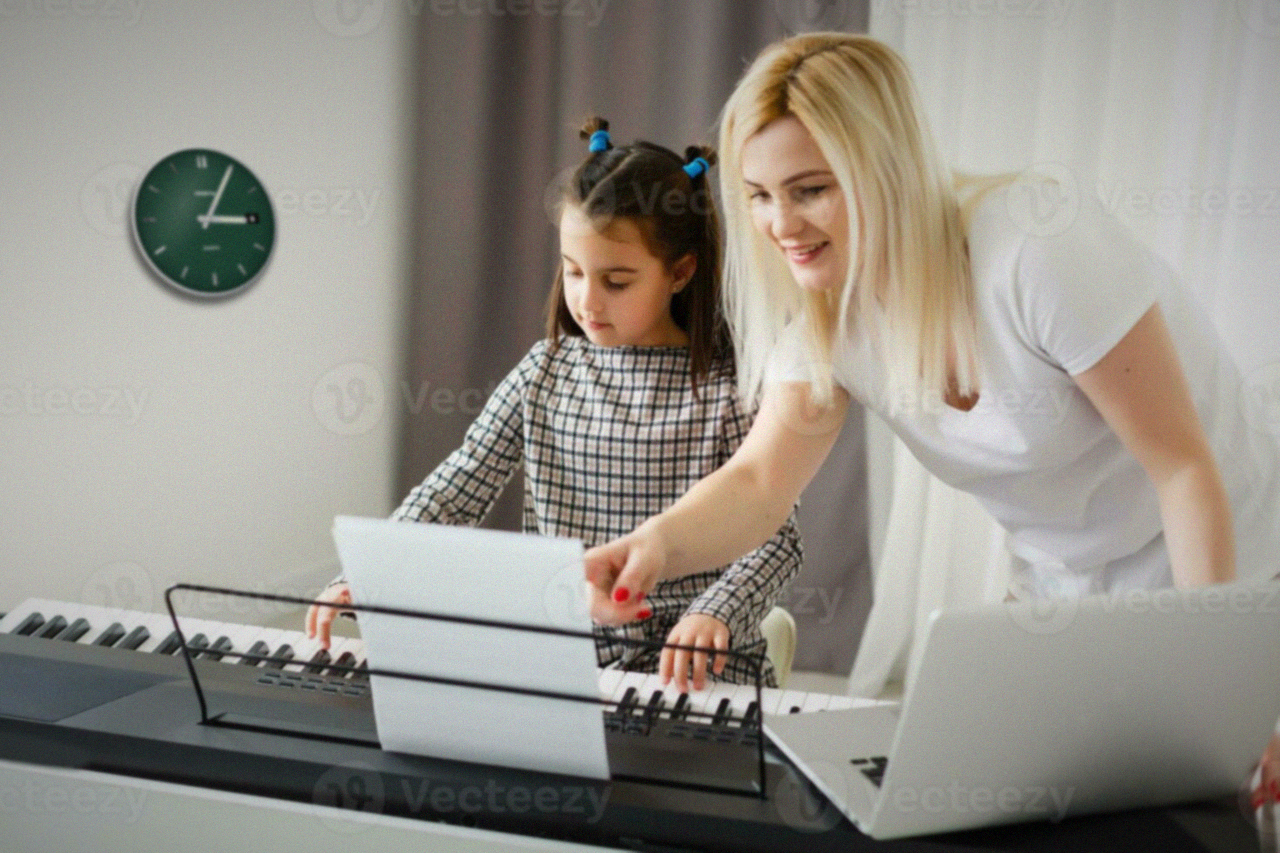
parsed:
3,05
